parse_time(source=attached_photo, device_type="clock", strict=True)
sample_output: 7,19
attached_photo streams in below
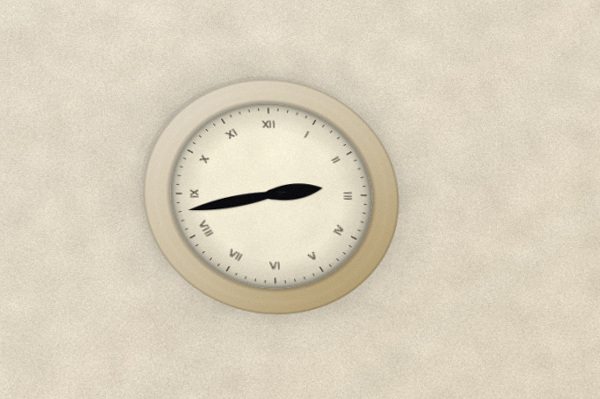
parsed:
2,43
